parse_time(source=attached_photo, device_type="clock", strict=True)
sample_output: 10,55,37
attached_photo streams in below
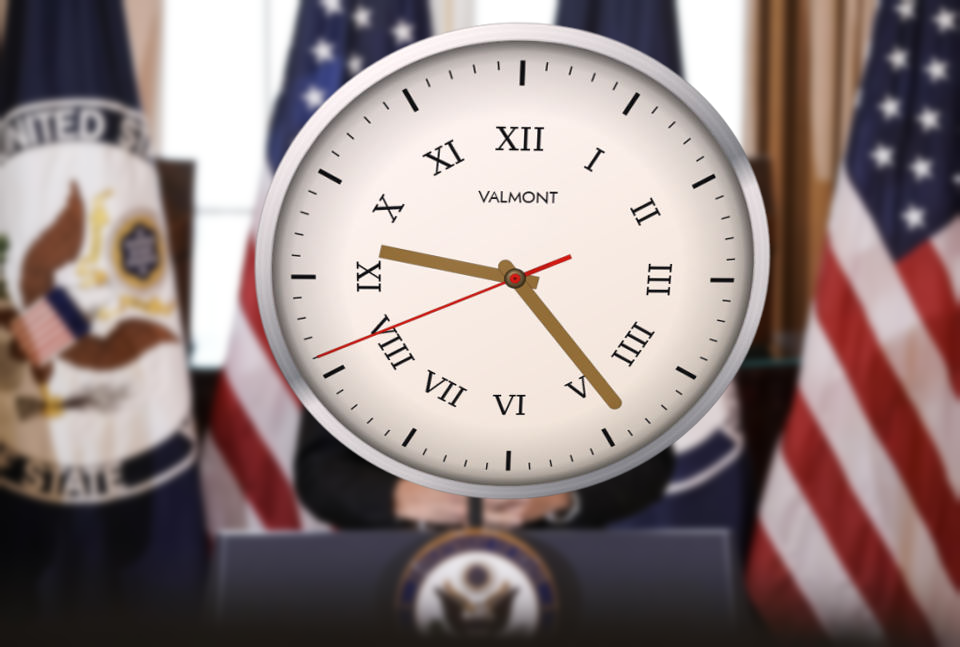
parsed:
9,23,41
